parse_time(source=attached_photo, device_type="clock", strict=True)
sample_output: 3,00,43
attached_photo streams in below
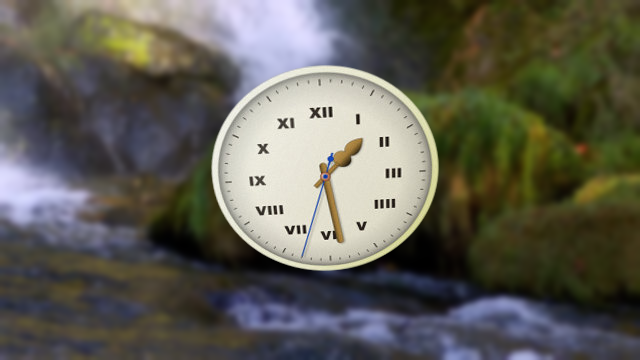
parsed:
1,28,33
